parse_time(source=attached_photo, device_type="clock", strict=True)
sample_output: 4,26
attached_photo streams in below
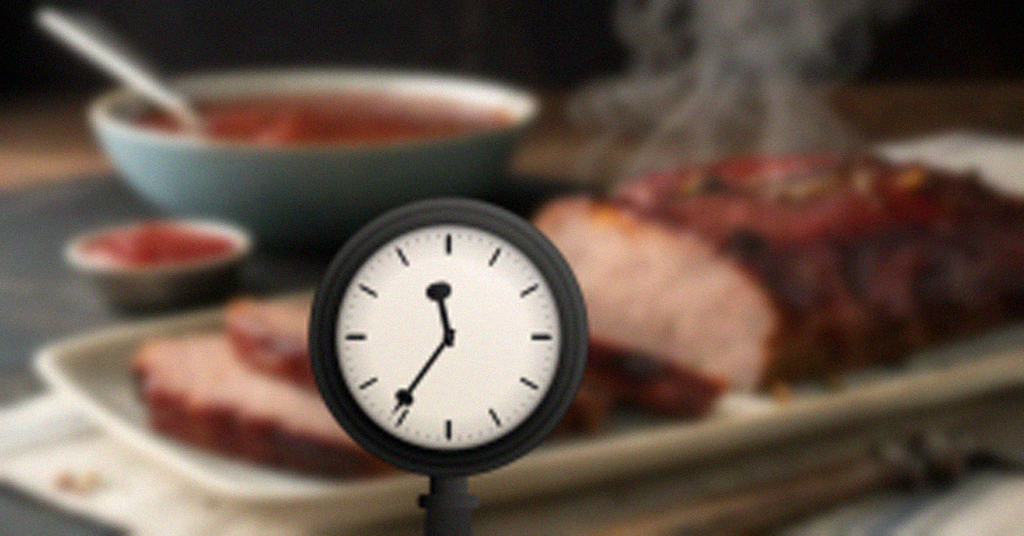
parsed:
11,36
